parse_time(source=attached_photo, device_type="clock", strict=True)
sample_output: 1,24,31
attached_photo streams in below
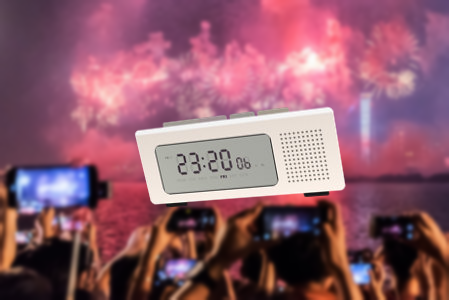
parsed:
23,20,06
